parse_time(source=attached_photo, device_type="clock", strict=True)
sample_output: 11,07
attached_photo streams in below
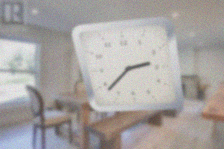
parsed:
2,38
